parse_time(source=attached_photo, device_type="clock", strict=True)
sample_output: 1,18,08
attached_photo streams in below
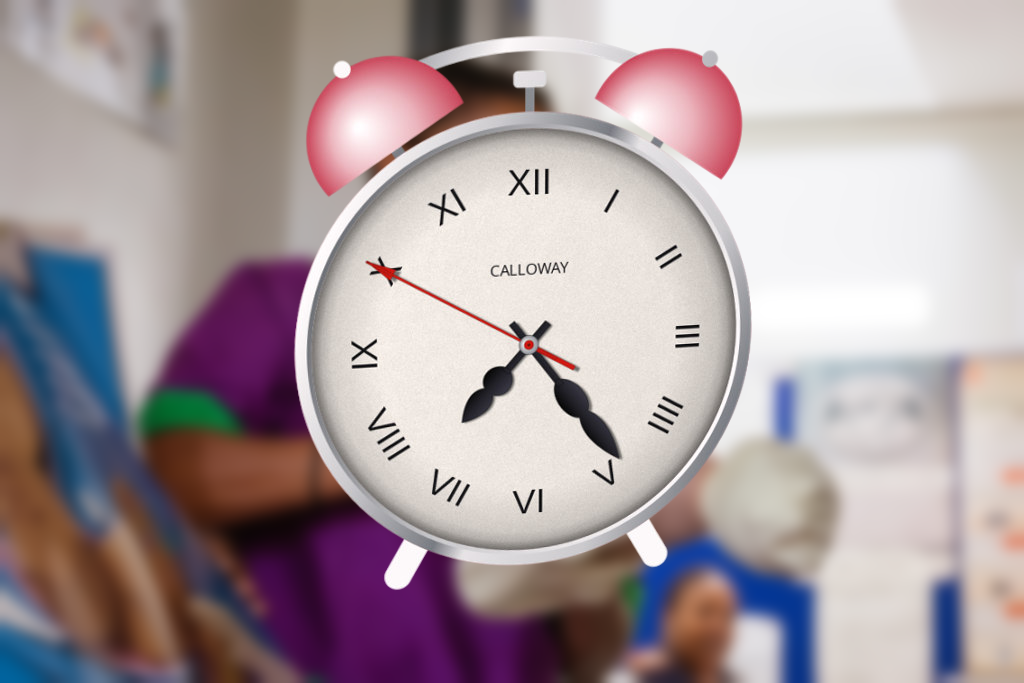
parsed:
7,23,50
